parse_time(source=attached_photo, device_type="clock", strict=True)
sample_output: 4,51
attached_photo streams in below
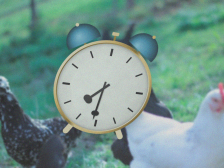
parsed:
7,31
